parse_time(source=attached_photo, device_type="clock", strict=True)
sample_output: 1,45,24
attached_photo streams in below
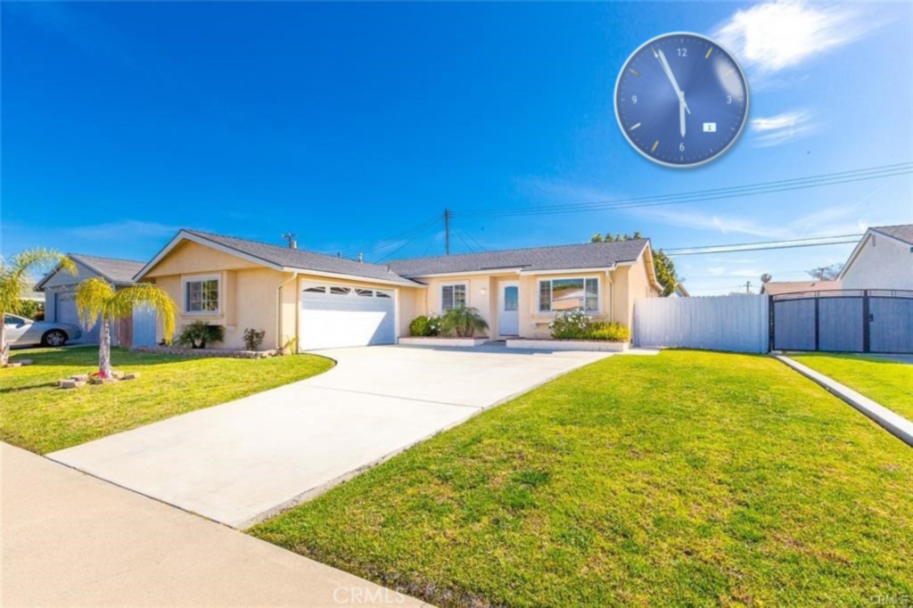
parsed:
5,55,55
